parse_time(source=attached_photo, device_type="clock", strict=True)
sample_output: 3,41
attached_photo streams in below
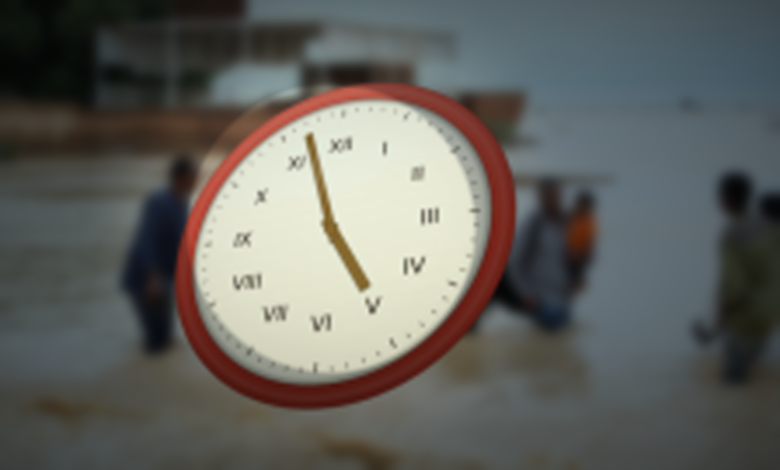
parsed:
4,57
